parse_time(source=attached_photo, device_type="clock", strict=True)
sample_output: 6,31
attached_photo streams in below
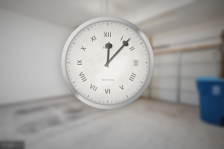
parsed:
12,07
